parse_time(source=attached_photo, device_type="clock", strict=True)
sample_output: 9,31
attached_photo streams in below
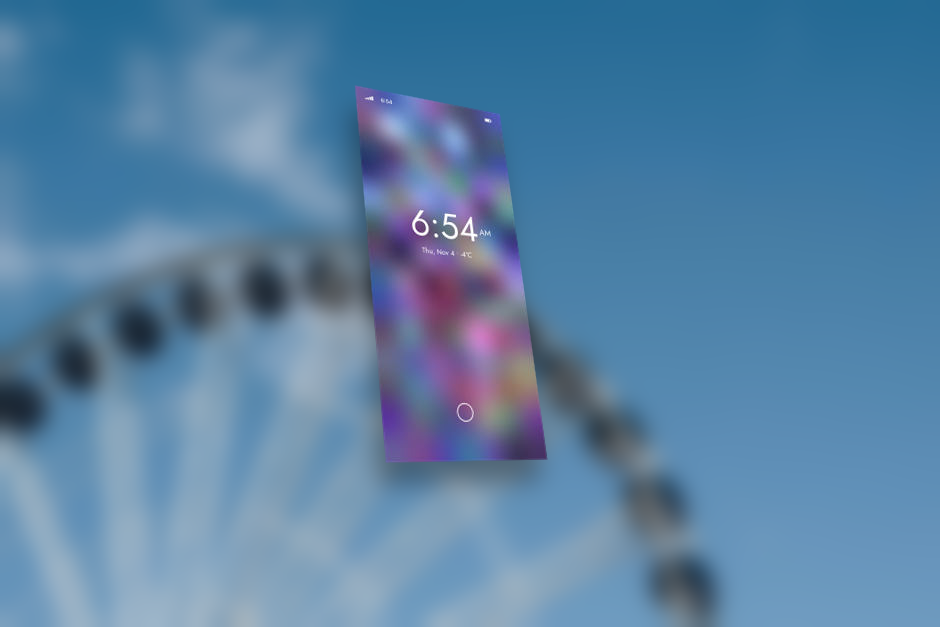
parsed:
6,54
